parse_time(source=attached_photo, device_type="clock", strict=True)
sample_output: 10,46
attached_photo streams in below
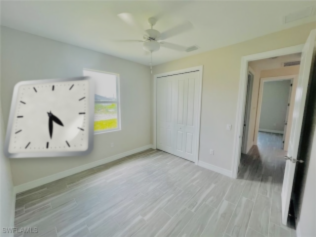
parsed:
4,29
